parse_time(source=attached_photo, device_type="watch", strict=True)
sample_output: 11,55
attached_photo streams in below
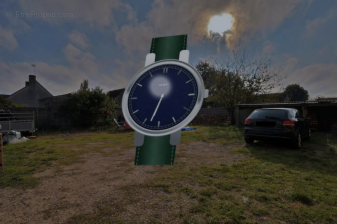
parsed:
6,33
